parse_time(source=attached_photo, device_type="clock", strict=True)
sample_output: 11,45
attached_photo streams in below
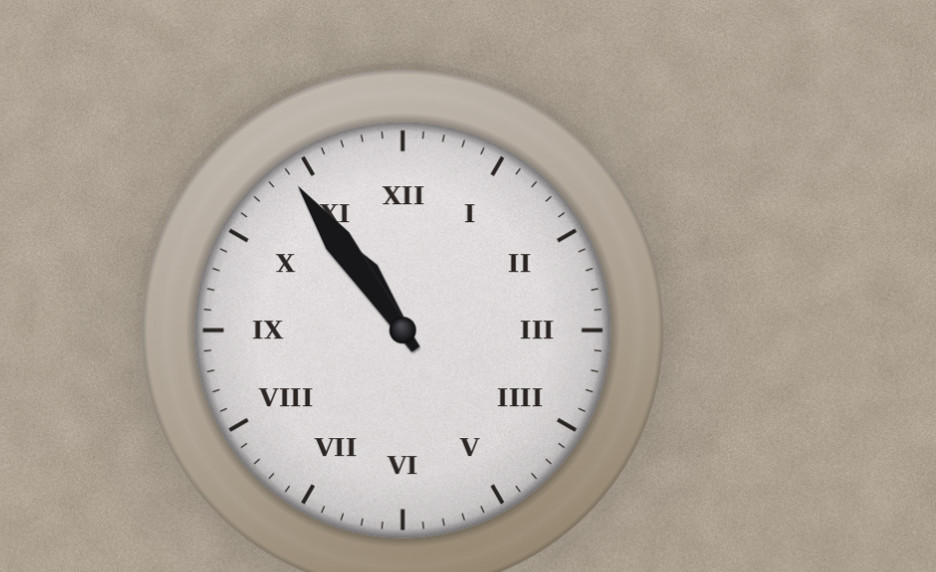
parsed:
10,54
